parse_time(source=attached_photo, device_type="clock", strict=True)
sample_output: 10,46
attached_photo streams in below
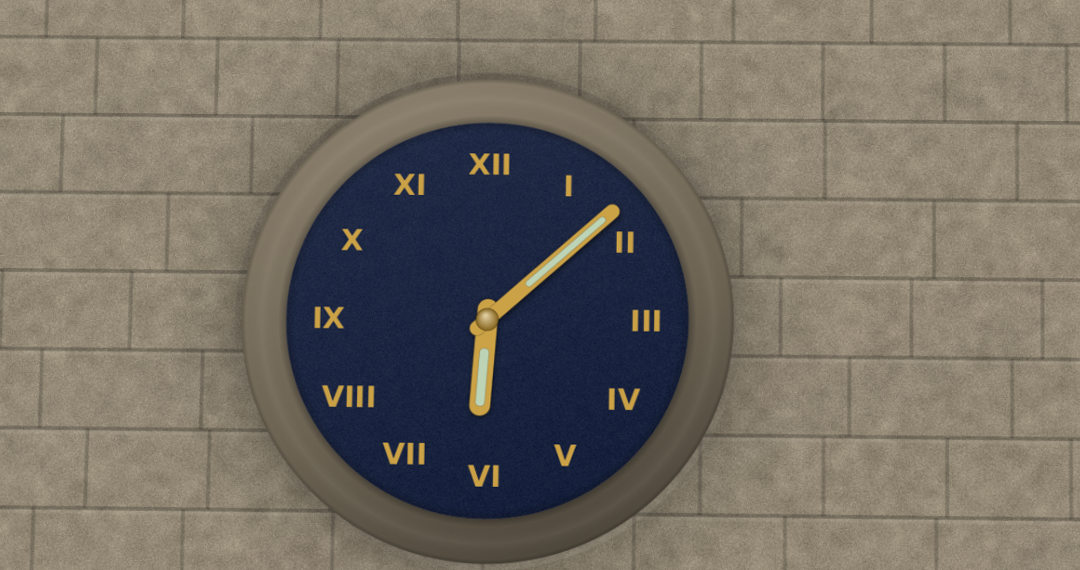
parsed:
6,08
